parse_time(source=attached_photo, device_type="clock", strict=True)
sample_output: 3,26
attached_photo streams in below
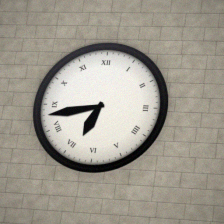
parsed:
6,43
